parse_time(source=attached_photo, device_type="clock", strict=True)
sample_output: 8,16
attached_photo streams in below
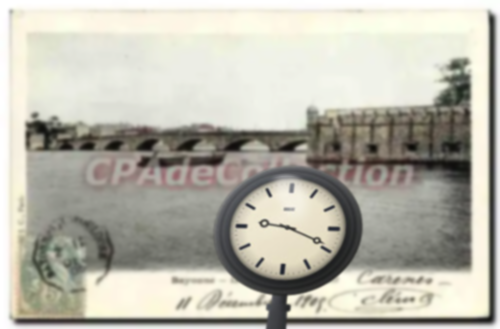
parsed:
9,19
